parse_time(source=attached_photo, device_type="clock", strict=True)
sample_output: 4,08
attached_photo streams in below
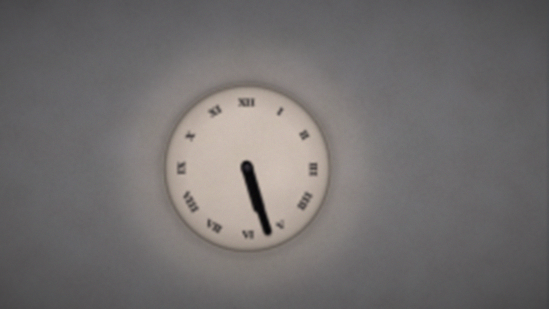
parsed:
5,27
